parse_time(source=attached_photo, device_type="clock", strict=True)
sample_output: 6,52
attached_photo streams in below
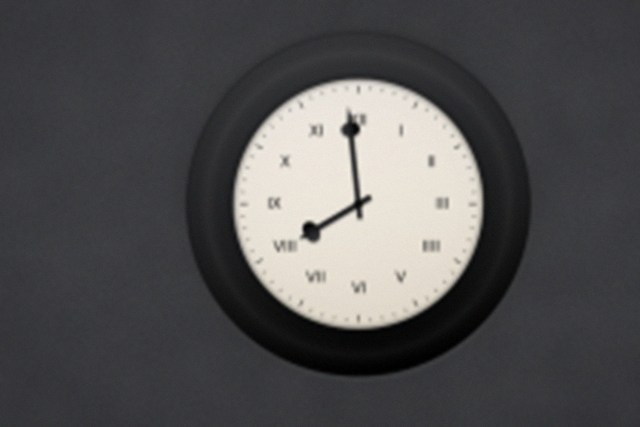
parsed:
7,59
